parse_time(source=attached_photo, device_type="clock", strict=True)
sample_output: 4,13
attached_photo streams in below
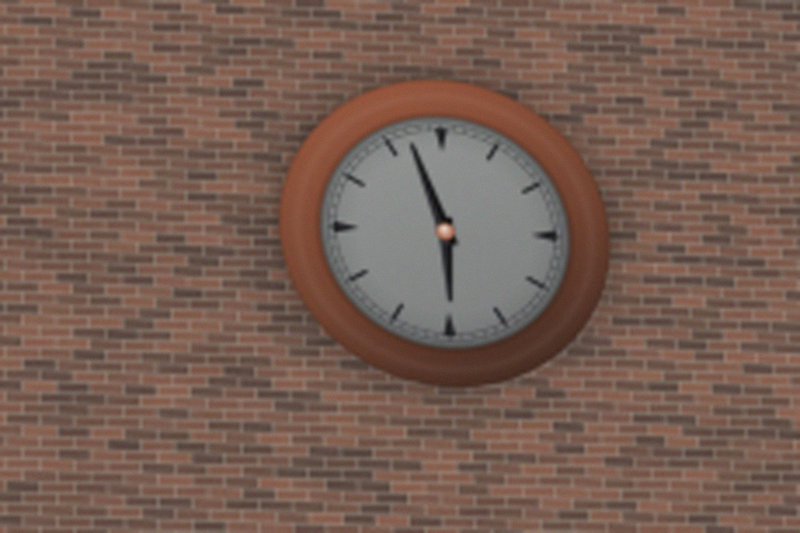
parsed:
5,57
